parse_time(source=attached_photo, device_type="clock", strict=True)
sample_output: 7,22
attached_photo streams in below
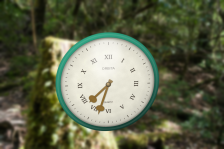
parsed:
7,33
